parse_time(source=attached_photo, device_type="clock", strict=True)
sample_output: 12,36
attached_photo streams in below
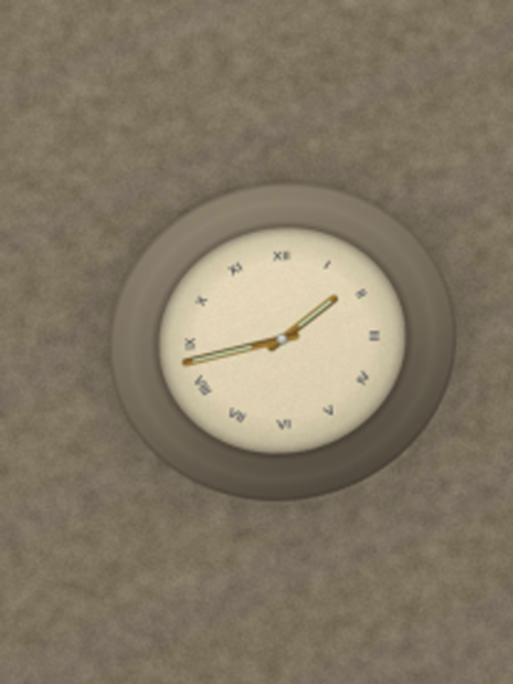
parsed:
1,43
